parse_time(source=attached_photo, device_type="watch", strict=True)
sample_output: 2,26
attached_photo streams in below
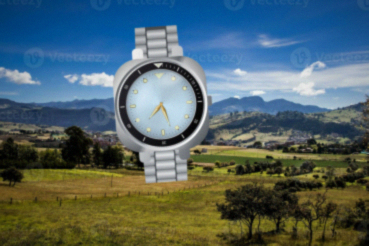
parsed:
7,27
